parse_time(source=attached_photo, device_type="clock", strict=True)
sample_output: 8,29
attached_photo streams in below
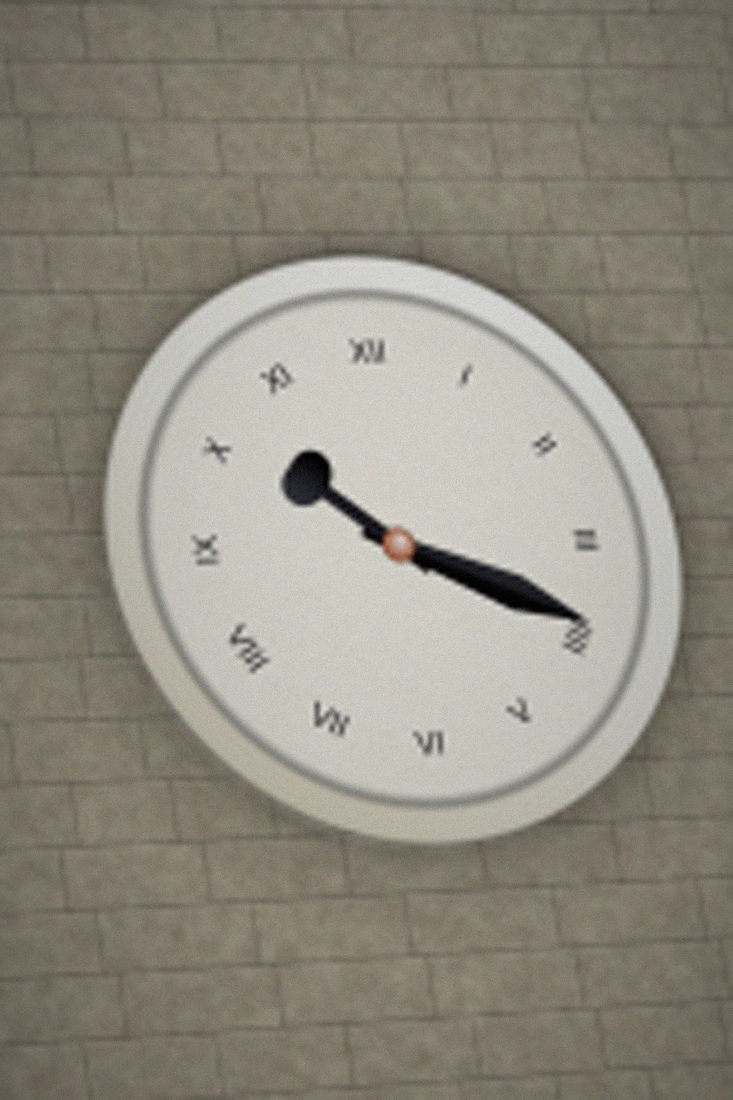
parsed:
10,19
